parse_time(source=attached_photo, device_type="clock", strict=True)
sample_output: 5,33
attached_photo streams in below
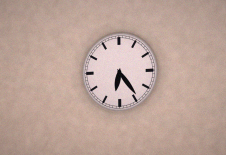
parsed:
6,24
